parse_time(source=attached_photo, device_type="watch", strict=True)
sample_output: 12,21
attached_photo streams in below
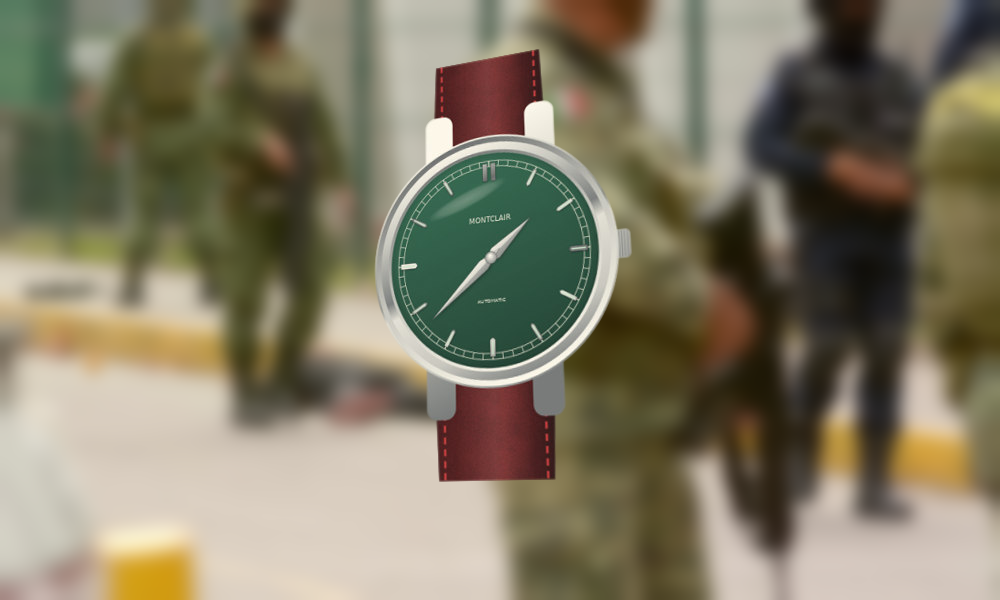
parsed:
1,38
